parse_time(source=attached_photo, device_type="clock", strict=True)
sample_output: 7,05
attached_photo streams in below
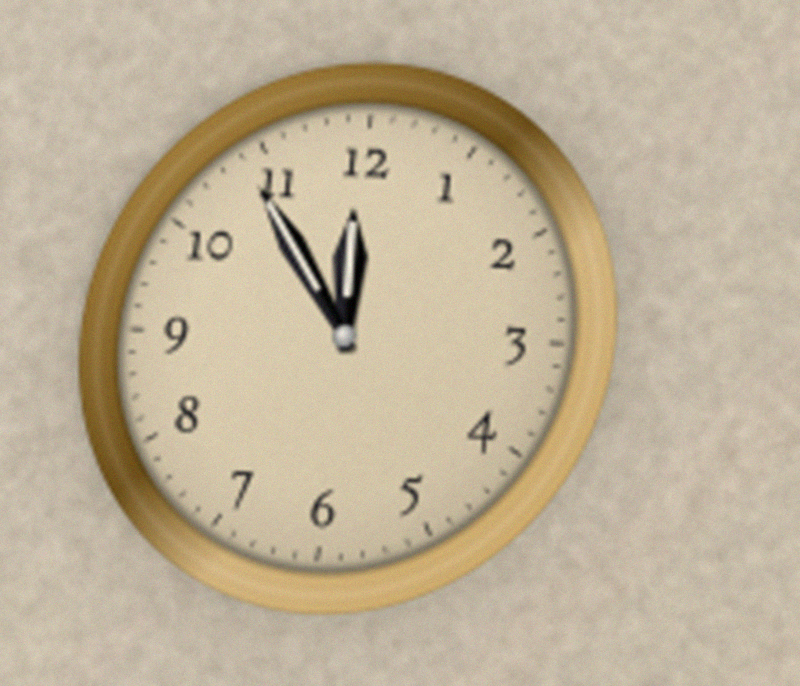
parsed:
11,54
